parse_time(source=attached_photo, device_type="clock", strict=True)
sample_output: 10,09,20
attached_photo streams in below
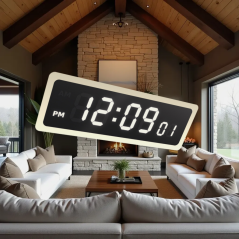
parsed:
12,09,01
